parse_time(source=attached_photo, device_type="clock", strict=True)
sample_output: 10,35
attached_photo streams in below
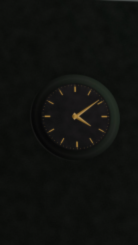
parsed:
4,09
